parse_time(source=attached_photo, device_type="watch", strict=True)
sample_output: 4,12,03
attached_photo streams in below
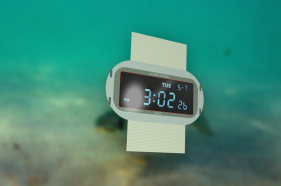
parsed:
3,02,26
